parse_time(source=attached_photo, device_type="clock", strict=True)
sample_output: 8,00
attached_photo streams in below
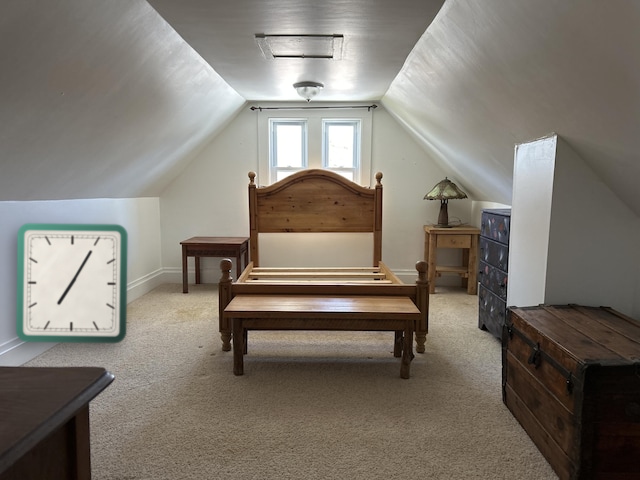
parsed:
7,05
